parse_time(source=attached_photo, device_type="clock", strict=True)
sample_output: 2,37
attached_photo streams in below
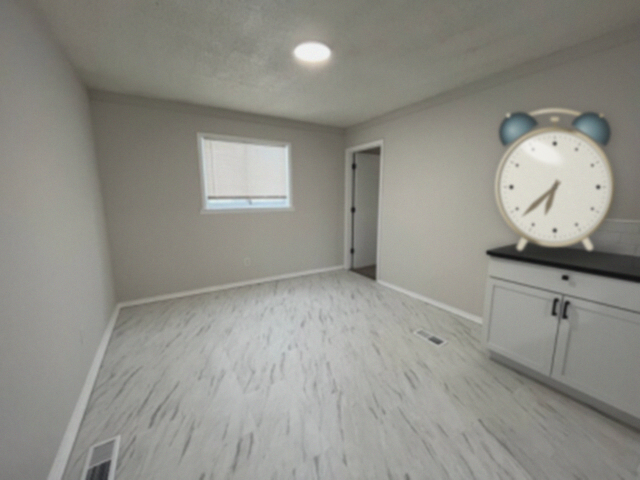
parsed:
6,38
